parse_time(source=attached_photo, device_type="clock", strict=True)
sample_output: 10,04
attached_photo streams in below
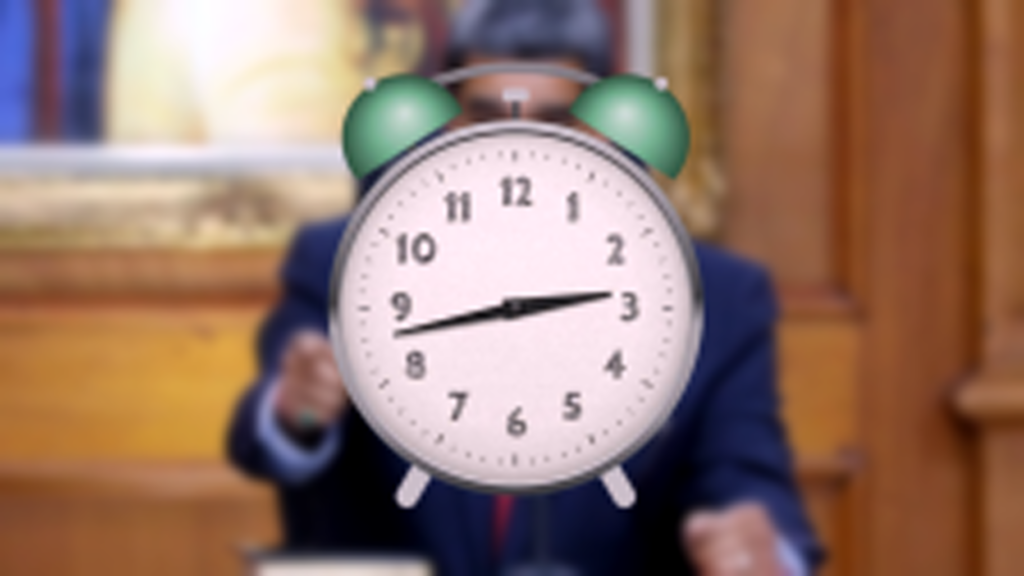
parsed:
2,43
